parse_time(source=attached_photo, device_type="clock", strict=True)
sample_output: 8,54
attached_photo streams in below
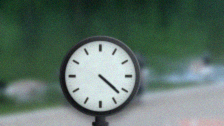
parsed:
4,22
